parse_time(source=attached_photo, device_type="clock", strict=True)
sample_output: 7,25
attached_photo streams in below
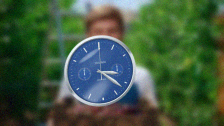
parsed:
3,22
